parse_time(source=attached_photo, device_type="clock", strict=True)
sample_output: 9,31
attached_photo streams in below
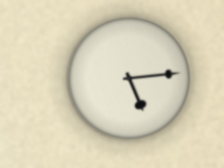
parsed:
5,14
